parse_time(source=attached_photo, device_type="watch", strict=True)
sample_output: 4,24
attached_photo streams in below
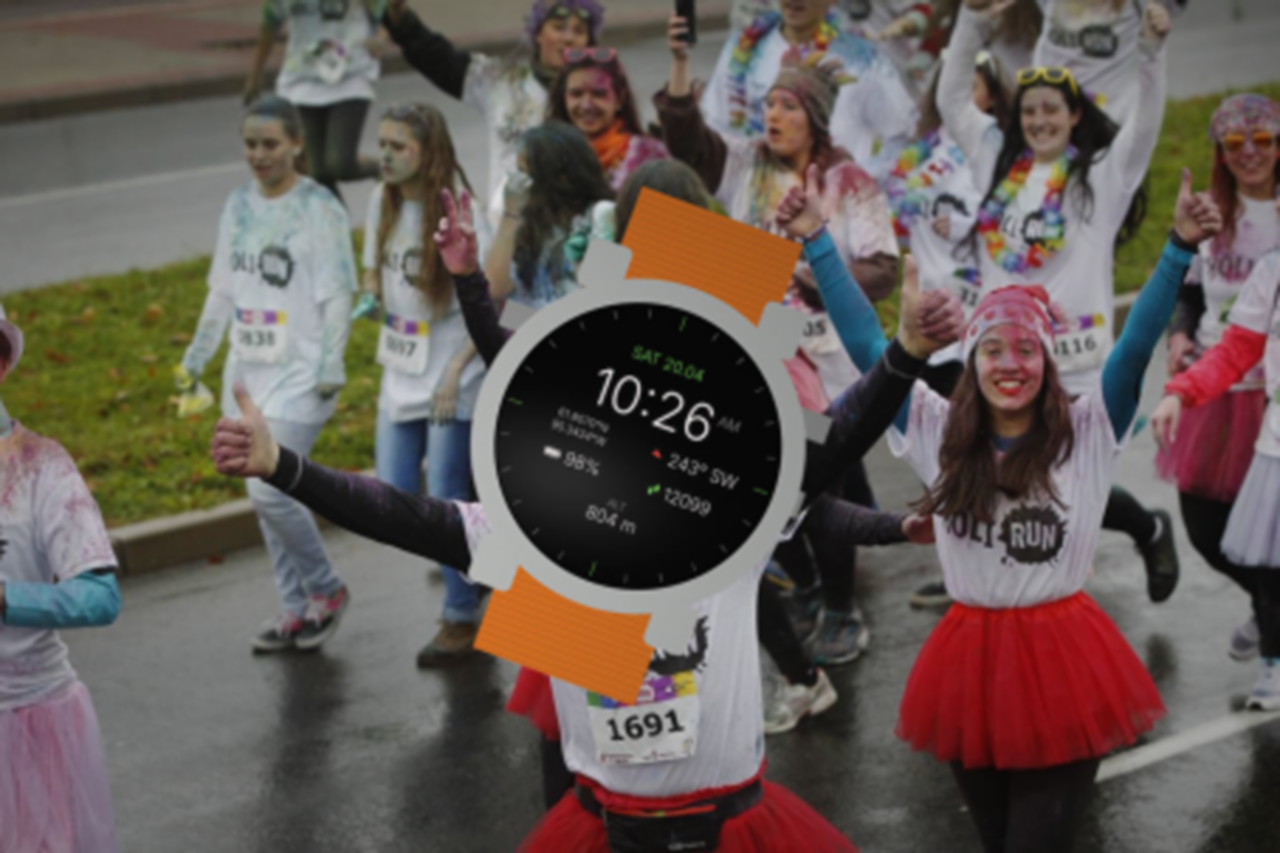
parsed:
10,26
